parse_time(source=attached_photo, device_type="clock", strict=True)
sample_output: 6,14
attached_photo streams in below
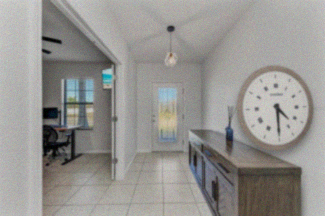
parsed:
4,30
